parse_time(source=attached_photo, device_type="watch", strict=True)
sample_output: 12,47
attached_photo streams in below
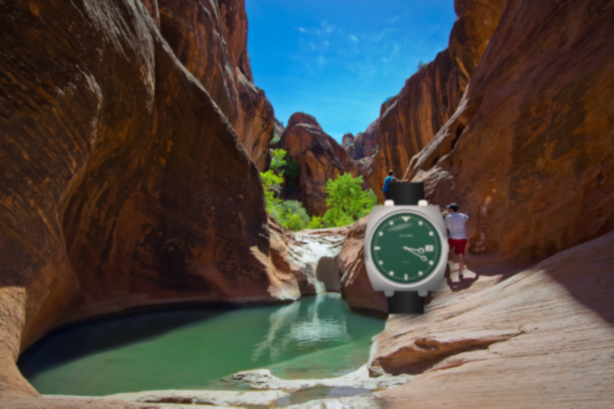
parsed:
3,20
